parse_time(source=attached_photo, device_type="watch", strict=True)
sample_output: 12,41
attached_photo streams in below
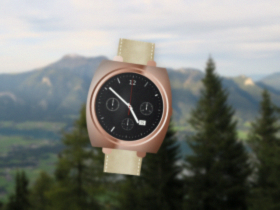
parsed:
4,51
